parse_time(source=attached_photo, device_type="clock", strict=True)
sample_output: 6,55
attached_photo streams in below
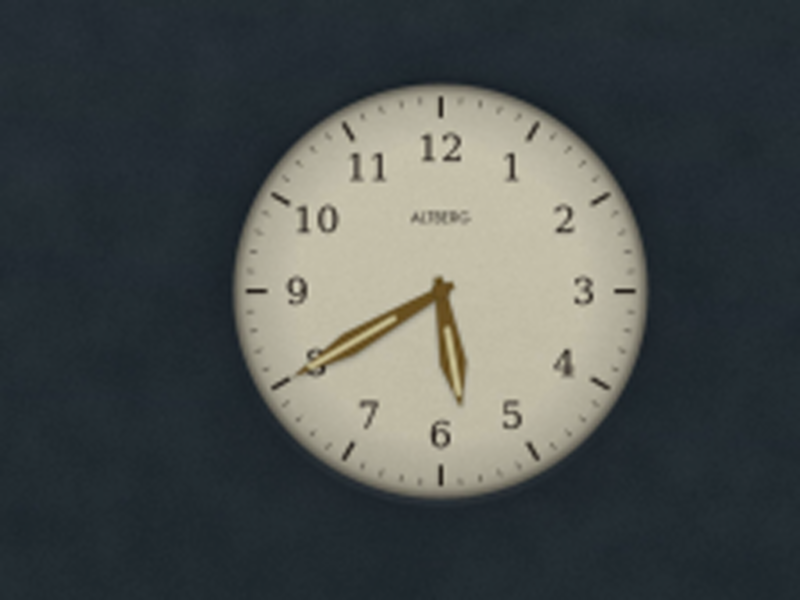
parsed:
5,40
